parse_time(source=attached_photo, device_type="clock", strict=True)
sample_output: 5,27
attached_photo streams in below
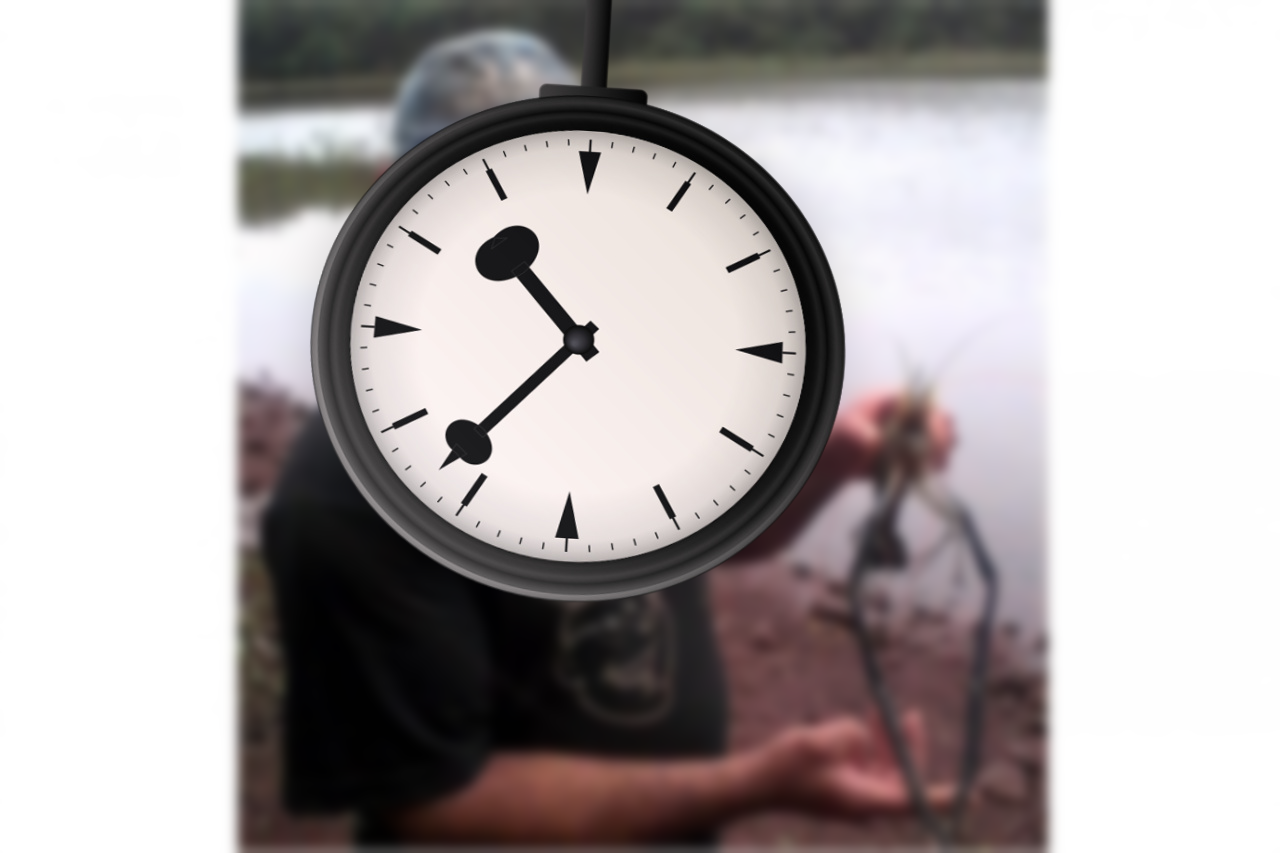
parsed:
10,37
